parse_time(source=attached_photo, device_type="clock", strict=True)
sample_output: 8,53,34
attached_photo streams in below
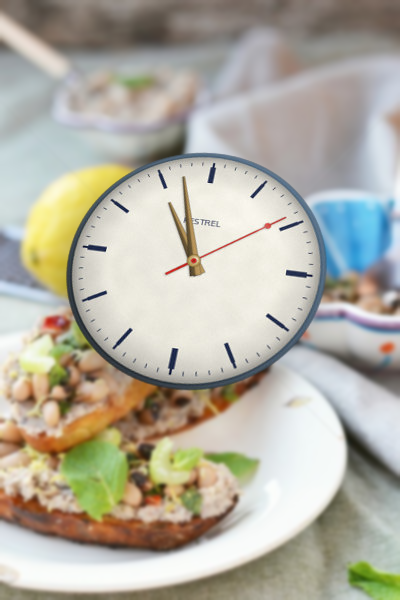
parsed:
10,57,09
